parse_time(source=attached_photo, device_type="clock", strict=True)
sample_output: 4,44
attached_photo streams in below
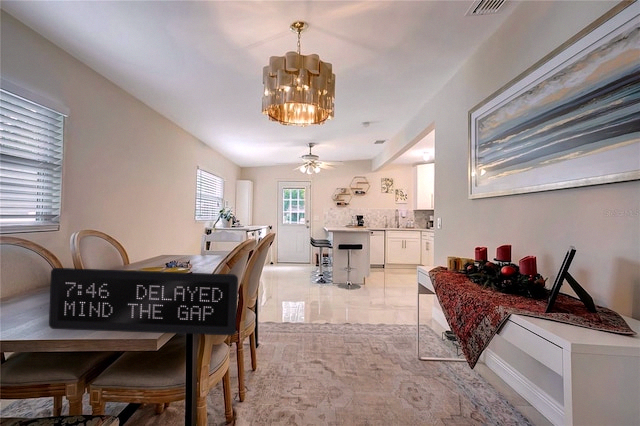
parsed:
7,46
